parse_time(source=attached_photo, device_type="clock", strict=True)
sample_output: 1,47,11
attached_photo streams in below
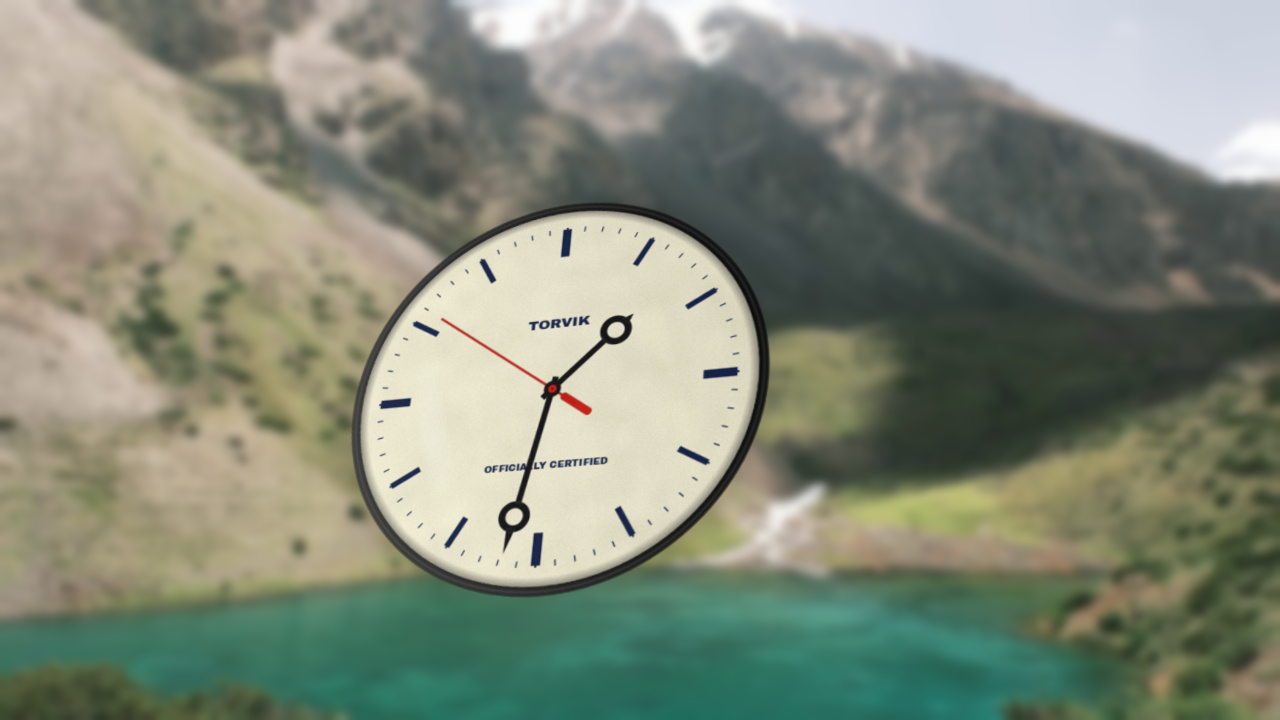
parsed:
1,31,51
